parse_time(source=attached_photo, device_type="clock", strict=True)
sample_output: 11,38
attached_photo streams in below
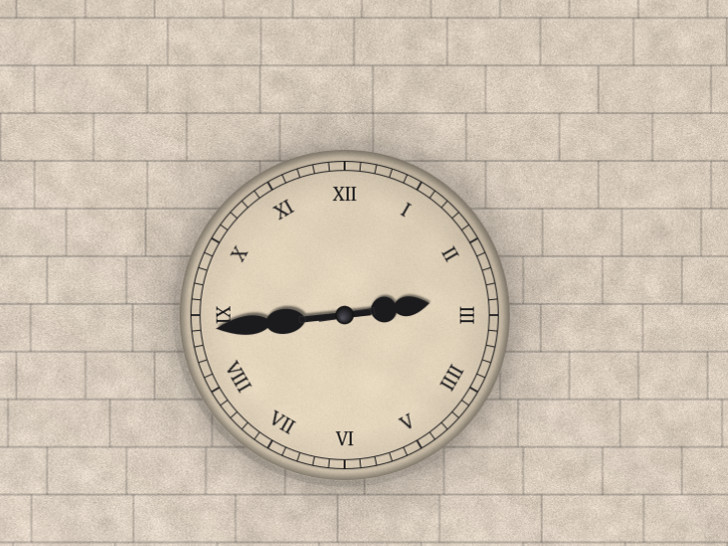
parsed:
2,44
